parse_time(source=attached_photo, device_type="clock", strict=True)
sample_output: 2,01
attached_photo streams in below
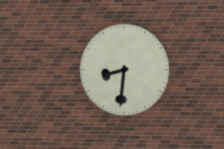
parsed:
8,31
